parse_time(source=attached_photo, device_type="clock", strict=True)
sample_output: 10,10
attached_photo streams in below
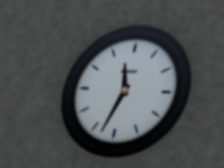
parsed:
11,33
